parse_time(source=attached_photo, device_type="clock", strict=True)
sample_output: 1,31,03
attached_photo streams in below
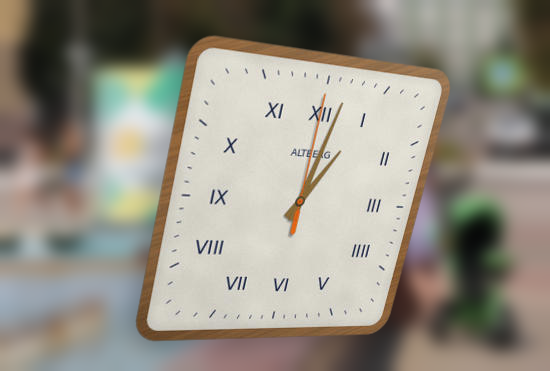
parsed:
1,02,00
